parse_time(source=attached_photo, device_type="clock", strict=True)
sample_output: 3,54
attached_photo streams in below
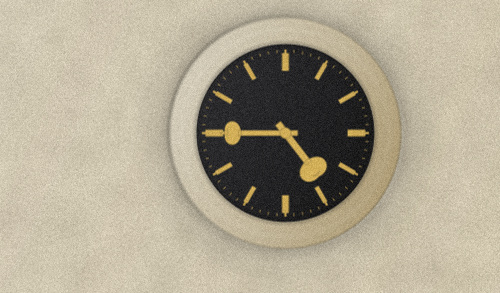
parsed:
4,45
